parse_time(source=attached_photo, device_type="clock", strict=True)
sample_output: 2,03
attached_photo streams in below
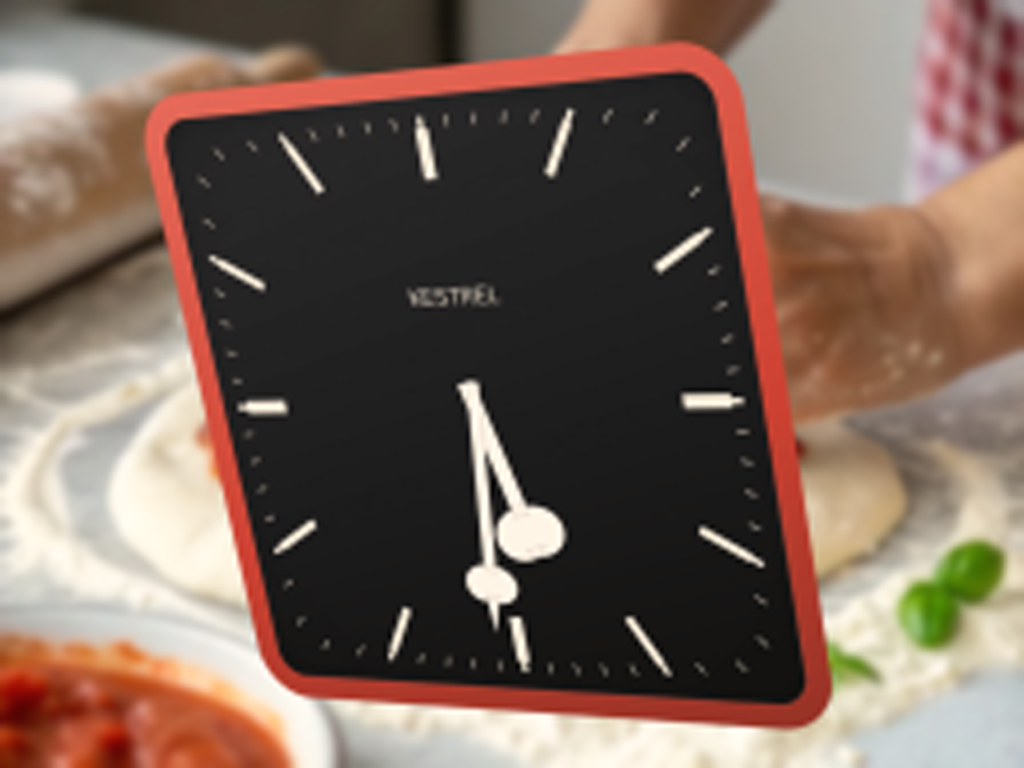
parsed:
5,31
